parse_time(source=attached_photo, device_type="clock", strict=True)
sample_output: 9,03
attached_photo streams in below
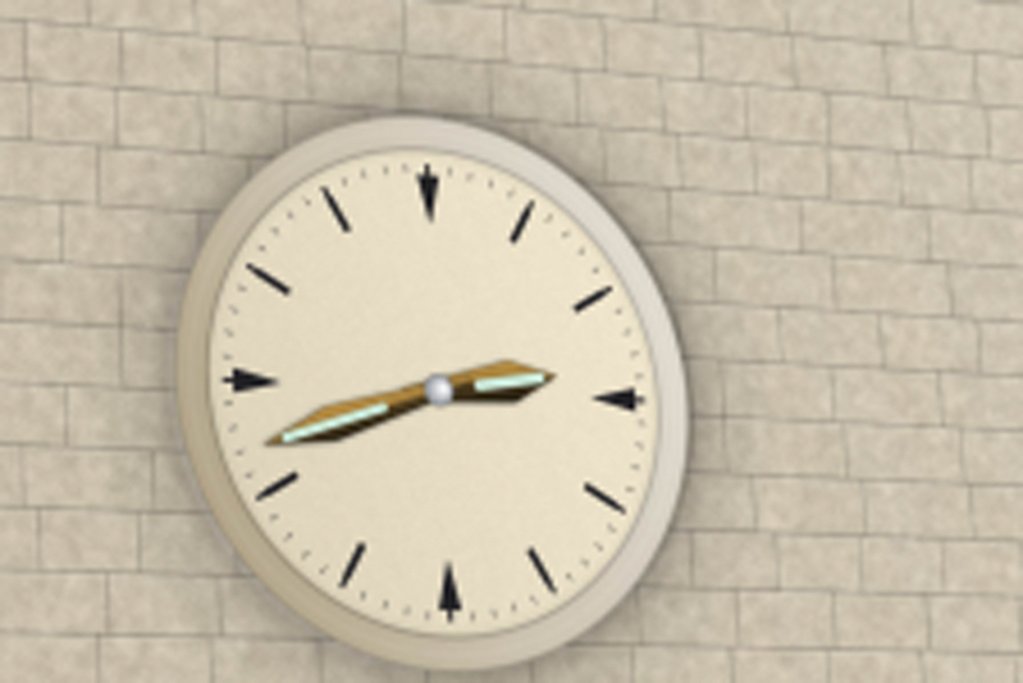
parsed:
2,42
